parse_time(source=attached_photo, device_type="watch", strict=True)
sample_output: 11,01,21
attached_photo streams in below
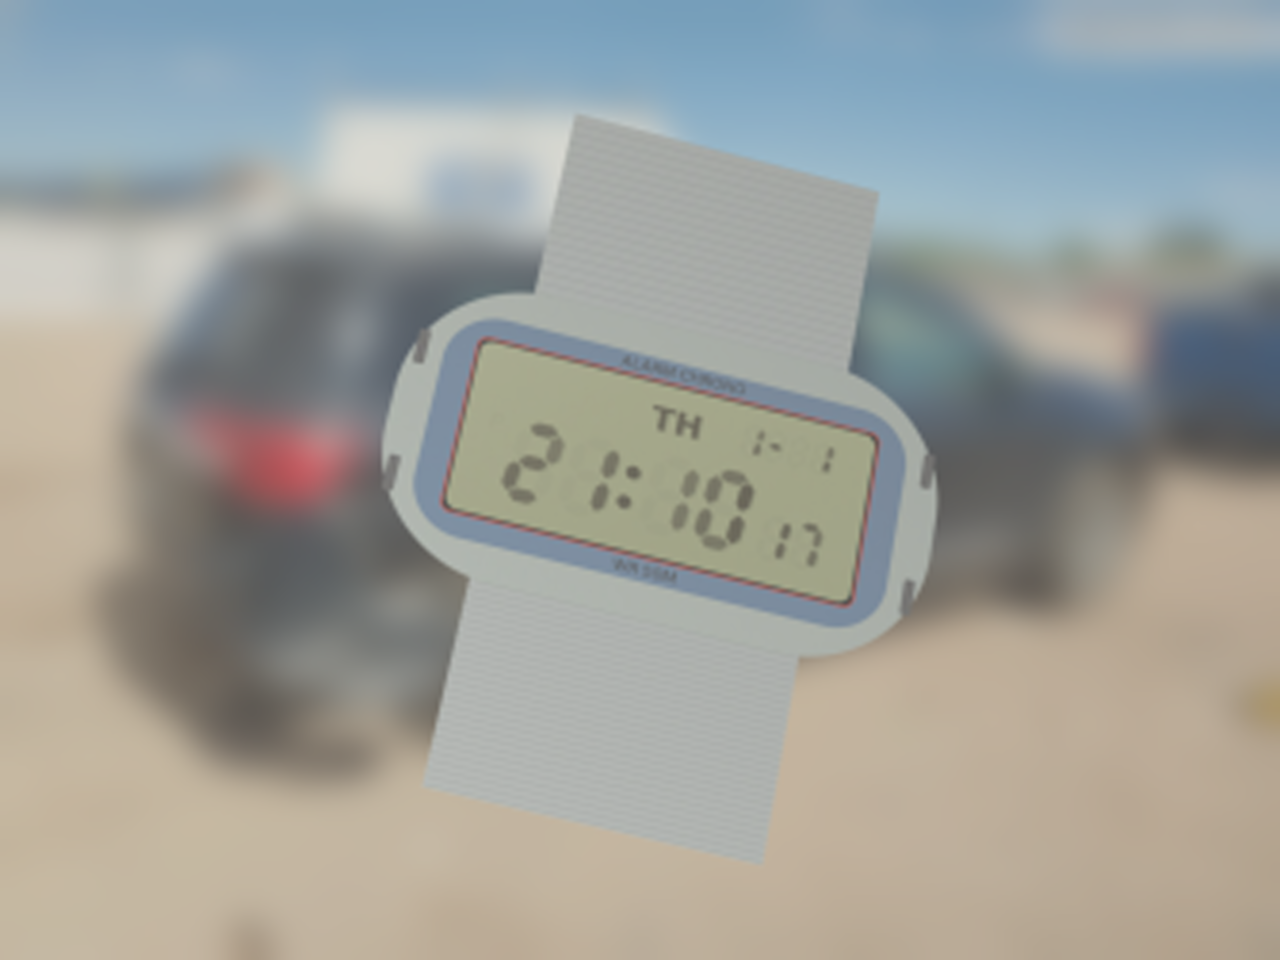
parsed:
21,10,17
